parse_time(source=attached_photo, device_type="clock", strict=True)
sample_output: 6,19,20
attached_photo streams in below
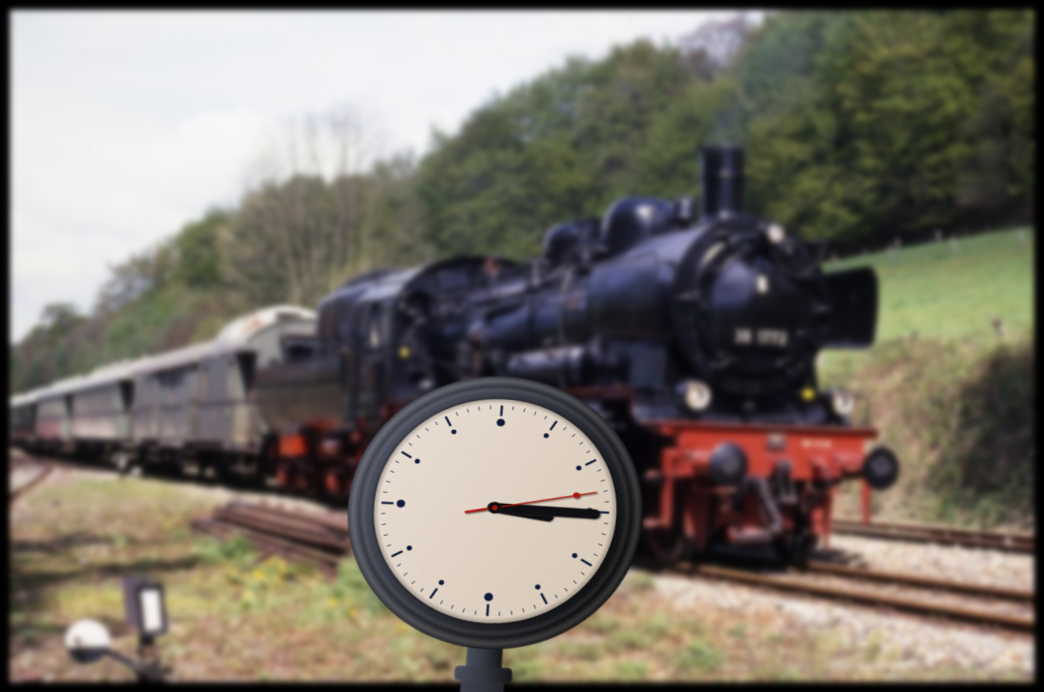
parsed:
3,15,13
